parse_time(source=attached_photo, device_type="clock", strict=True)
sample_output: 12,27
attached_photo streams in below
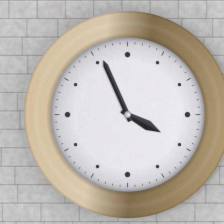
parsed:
3,56
